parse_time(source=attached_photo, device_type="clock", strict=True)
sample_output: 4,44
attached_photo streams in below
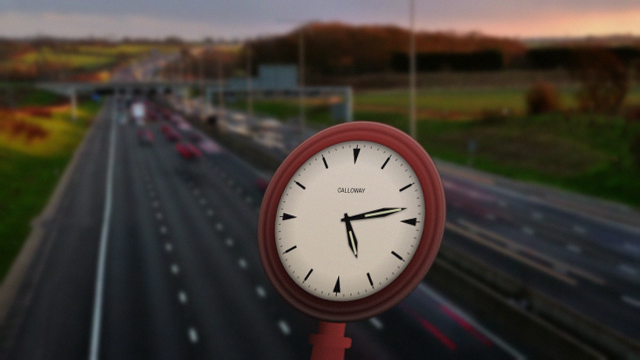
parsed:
5,13
